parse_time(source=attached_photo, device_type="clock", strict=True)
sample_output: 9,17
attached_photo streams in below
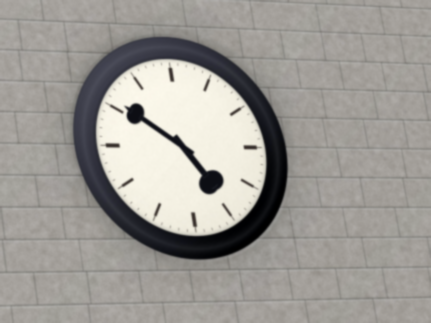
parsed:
4,51
